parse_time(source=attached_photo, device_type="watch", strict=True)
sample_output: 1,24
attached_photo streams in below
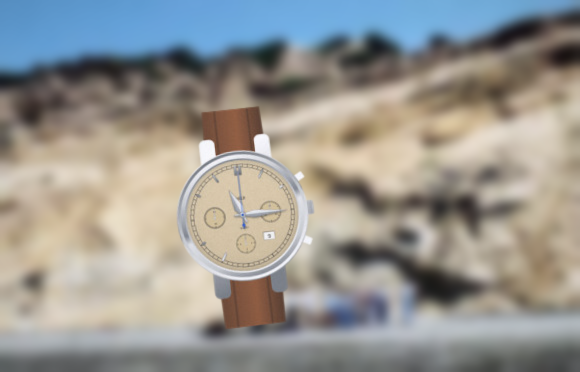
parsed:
11,15
